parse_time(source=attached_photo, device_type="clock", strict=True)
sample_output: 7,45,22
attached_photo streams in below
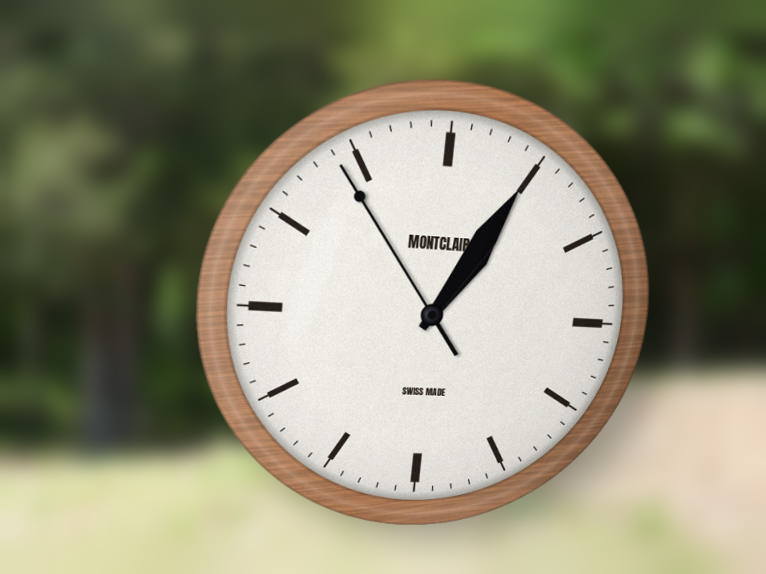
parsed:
1,04,54
